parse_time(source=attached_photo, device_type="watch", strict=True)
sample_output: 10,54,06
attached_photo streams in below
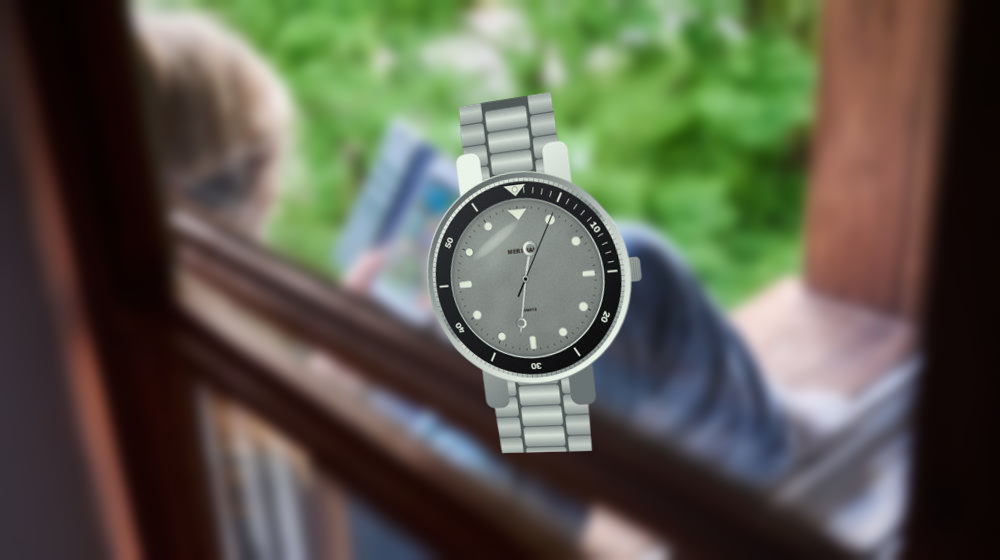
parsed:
12,32,05
